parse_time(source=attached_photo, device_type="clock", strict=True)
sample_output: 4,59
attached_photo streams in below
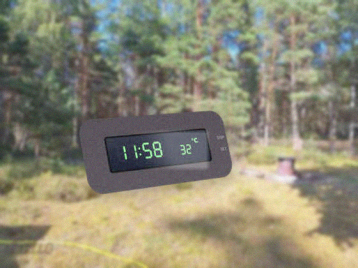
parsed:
11,58
